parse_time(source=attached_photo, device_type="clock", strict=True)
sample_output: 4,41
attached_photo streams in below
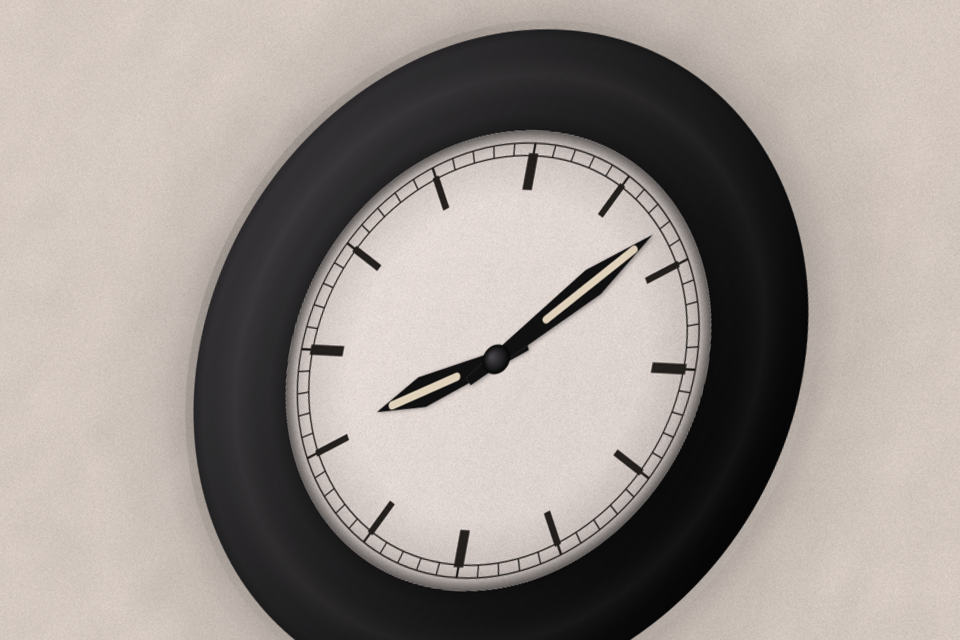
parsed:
8,08
